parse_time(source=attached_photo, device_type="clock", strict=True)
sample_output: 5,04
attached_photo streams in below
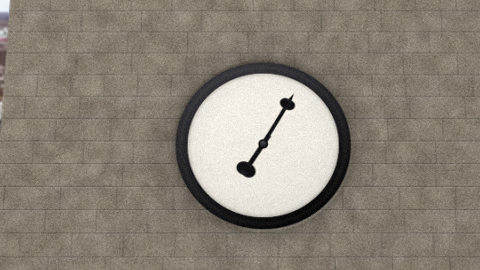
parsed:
7,05
